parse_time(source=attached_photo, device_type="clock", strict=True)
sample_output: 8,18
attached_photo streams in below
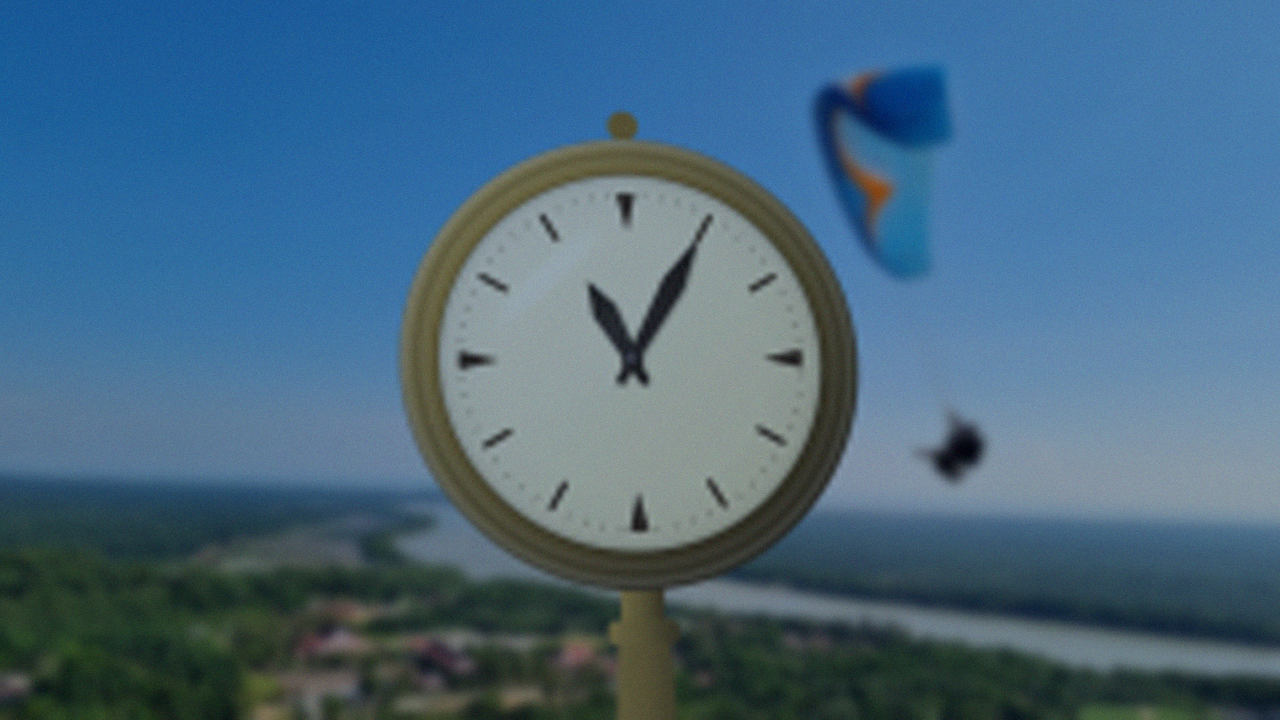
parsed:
11,05
